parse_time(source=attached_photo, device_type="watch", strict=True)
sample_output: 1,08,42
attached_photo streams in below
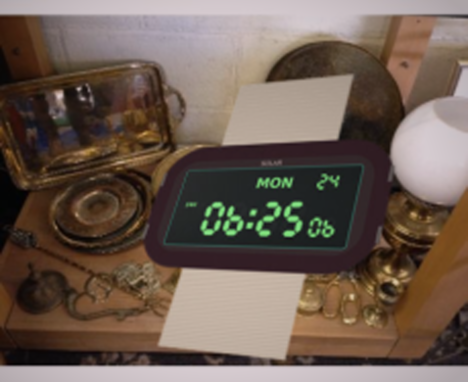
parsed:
6,25,06
